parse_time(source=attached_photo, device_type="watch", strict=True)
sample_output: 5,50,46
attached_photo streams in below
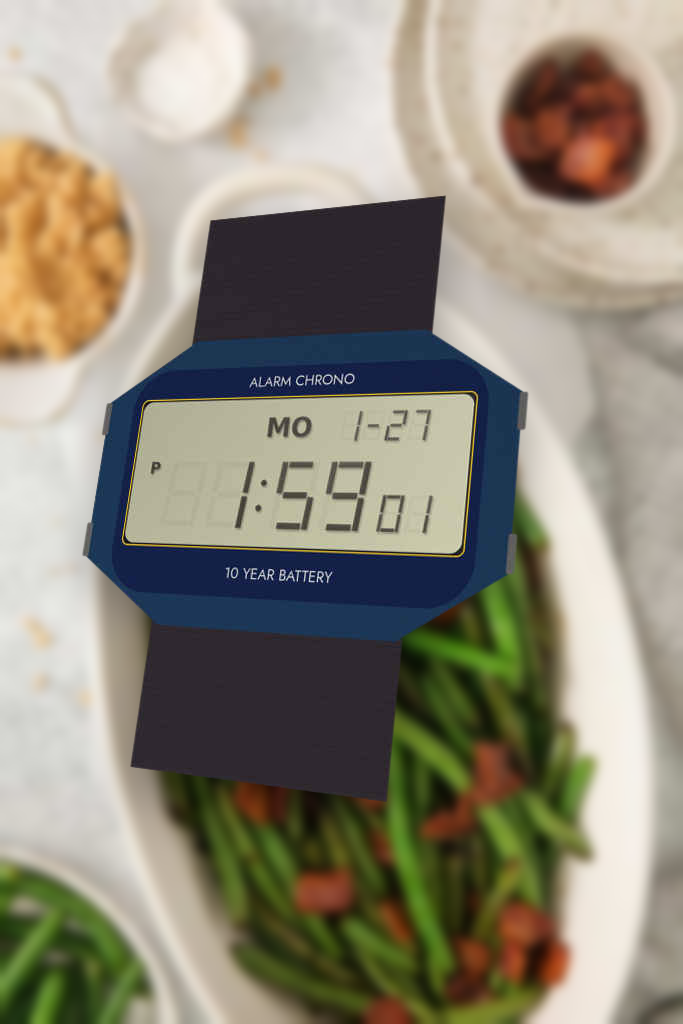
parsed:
1,59,01
